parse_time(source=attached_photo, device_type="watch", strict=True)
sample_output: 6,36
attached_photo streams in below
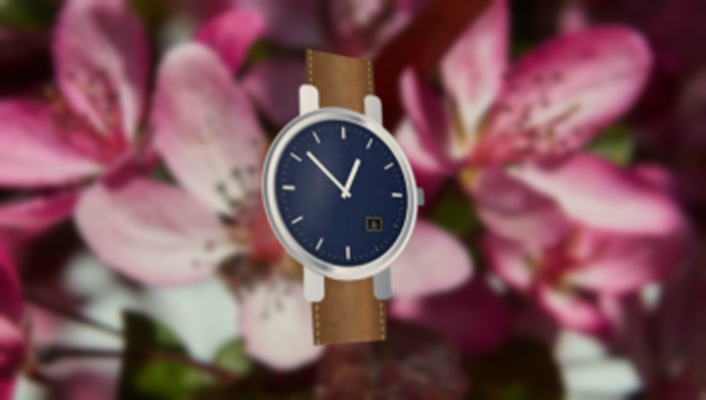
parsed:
12,52
